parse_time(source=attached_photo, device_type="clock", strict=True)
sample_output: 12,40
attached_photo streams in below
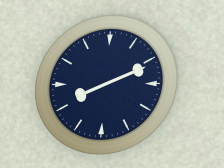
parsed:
8,11
